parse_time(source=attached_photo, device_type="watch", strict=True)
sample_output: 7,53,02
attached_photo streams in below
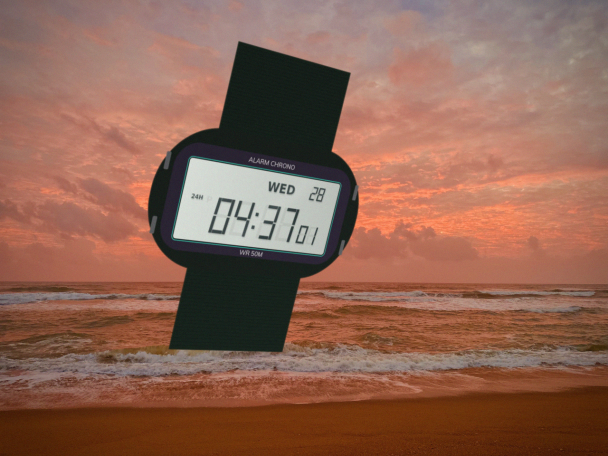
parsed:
4,37,01
